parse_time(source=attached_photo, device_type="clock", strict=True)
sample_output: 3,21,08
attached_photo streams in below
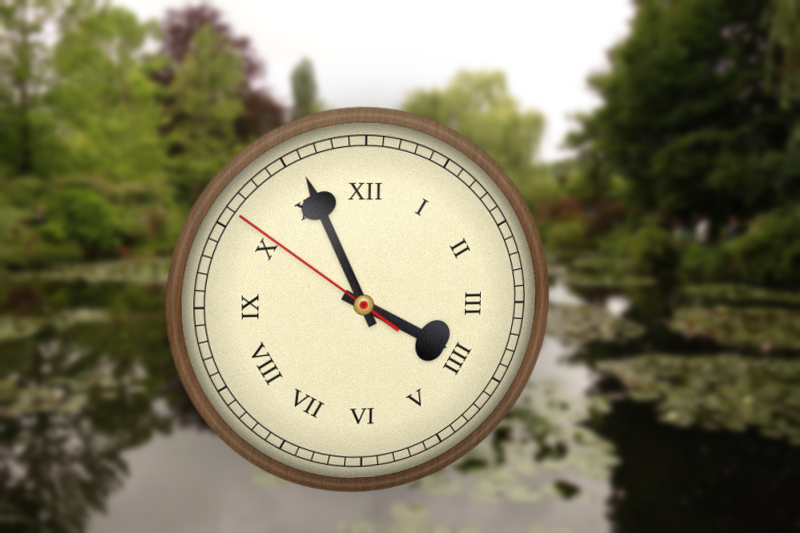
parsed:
3,55,51
